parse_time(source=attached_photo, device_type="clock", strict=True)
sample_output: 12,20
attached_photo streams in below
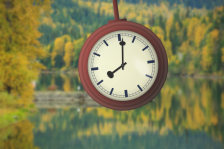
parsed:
8,01
